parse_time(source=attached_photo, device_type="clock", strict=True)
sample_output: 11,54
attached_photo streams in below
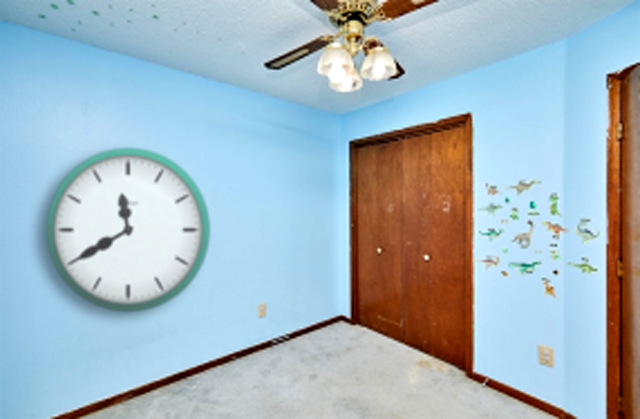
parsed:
11,40
